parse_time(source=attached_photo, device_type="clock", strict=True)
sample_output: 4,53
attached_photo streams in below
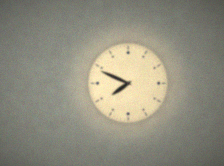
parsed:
7,49
